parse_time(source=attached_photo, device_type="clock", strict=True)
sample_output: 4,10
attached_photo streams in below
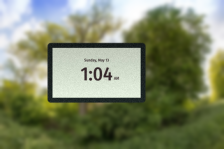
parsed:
1,04
